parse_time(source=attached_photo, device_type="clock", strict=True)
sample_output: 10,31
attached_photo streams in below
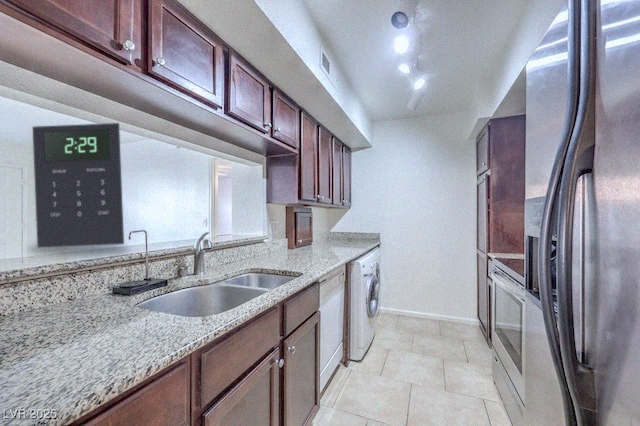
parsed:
2,29
